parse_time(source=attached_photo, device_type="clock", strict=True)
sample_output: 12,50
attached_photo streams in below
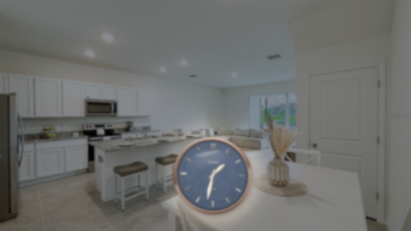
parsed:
1,32
